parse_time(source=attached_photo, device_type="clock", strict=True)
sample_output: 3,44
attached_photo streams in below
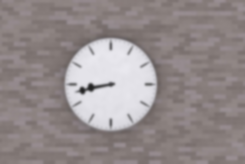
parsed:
8,43
